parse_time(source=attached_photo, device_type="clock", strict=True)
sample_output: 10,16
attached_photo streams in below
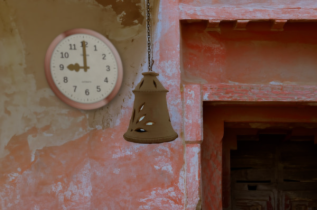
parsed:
9,00
